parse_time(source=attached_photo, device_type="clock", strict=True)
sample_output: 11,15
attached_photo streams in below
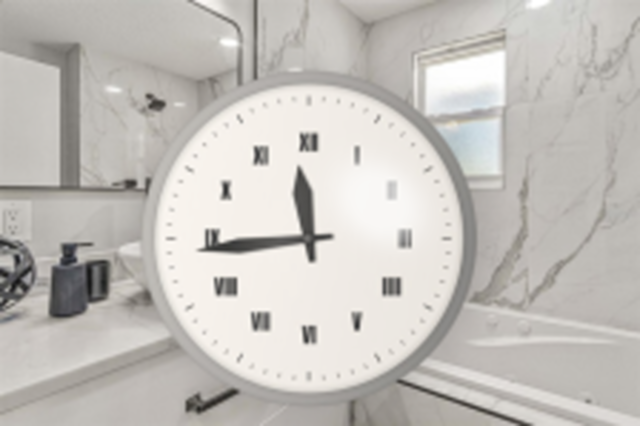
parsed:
11,44
